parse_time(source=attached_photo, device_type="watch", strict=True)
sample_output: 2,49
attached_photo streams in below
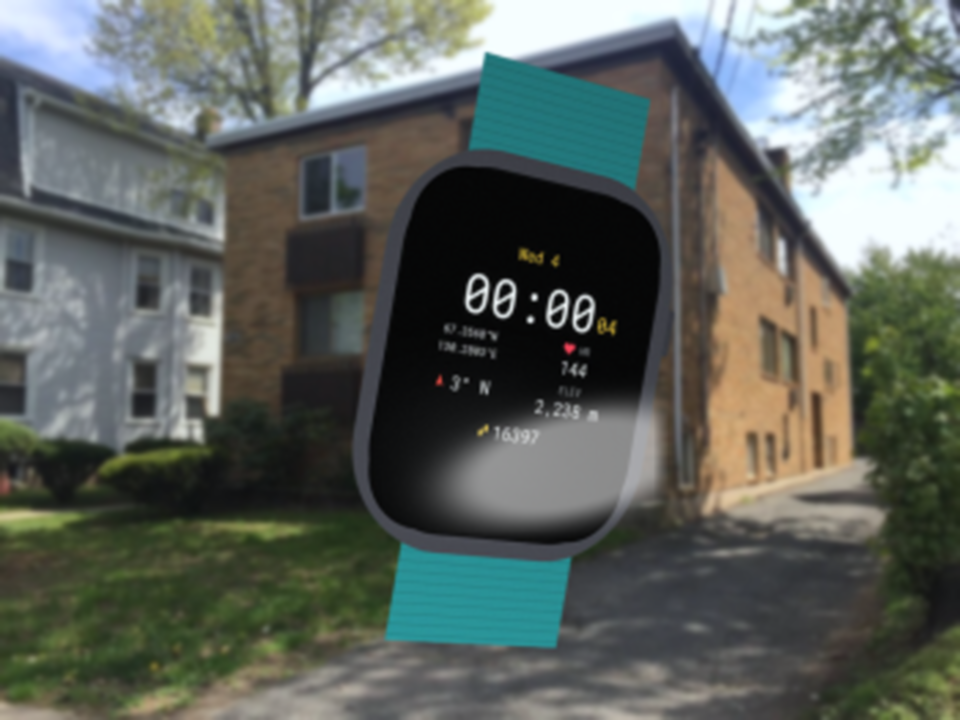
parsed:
0,00
